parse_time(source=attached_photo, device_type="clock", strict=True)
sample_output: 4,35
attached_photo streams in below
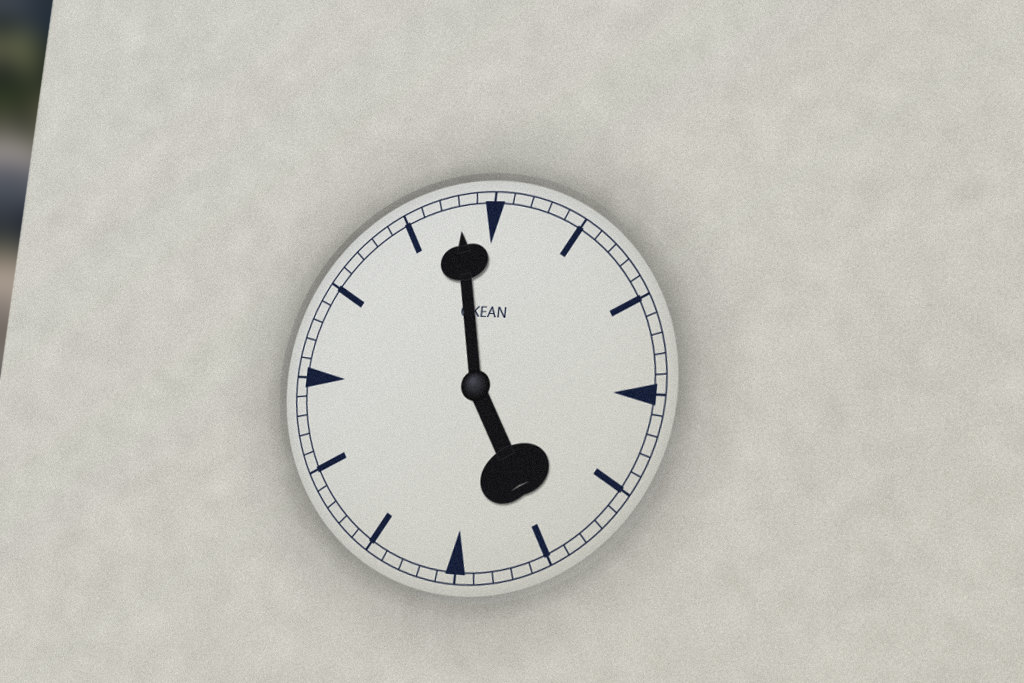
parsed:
4,58
